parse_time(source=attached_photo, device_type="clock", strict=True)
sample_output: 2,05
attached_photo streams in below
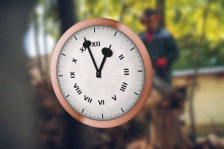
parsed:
12,57
